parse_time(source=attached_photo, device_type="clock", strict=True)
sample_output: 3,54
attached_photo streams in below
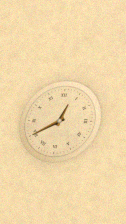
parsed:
12,40
